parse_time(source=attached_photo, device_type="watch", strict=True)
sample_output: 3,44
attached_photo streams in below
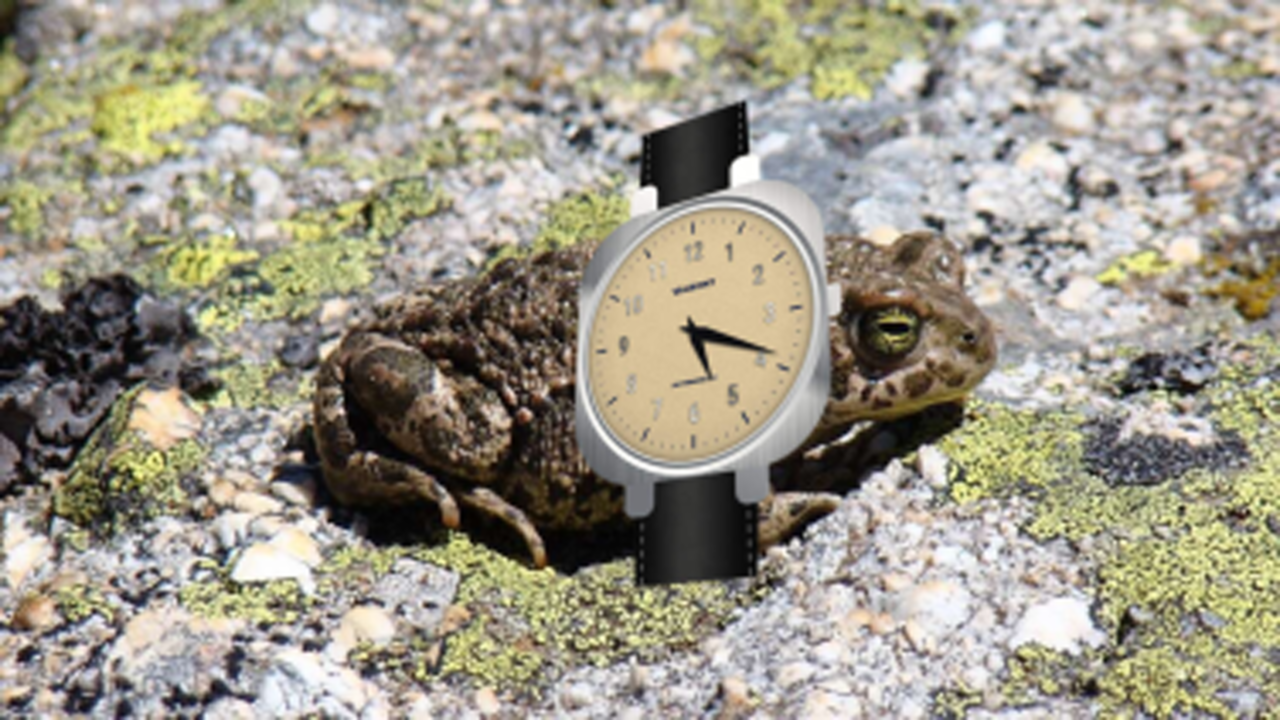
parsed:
5,19
